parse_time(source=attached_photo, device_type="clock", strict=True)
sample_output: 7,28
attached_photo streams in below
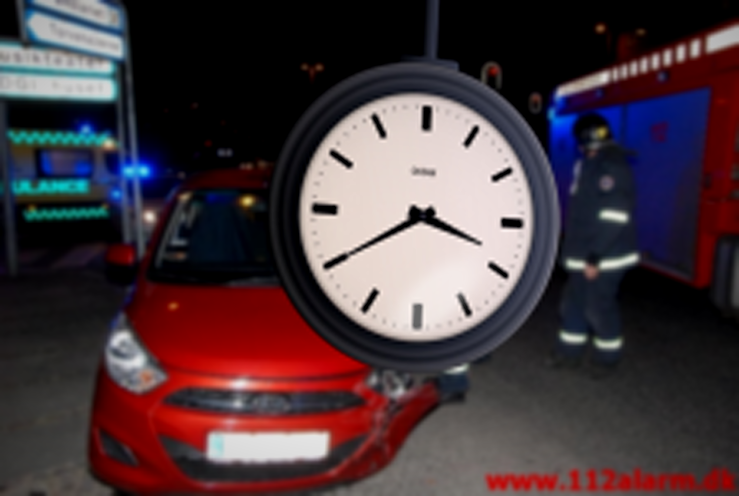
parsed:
3,40
